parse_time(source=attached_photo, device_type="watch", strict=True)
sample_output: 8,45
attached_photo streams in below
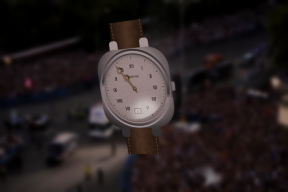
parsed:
10,54
